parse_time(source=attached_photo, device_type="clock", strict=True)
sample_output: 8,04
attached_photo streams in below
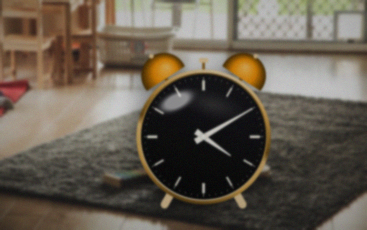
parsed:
4,10
